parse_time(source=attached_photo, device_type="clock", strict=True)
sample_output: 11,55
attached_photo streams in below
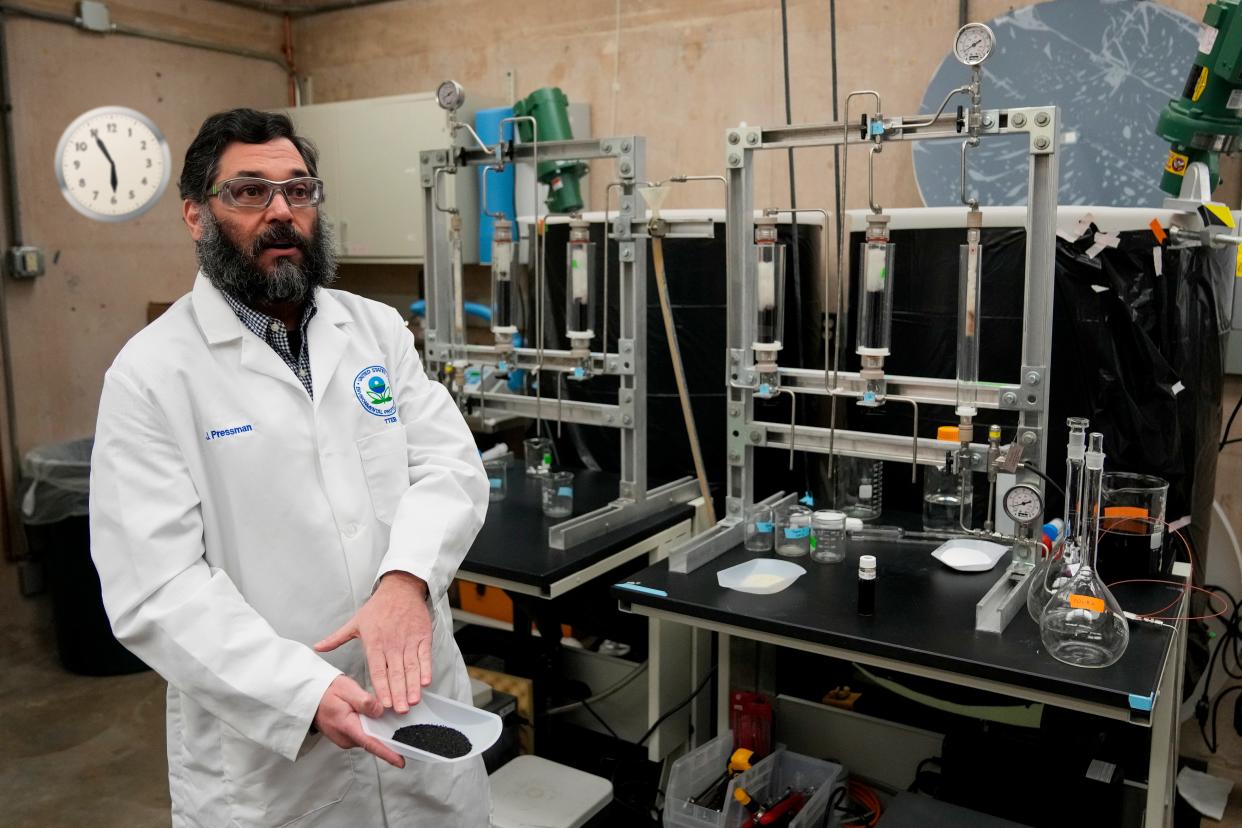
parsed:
5,55
